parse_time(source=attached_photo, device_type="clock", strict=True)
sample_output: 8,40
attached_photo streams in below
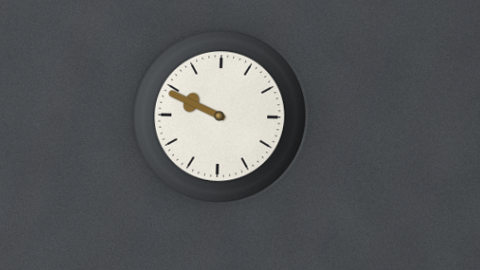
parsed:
9,49
